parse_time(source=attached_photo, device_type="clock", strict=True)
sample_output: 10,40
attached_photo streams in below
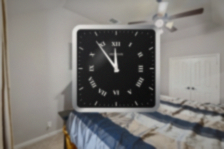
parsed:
11,54
